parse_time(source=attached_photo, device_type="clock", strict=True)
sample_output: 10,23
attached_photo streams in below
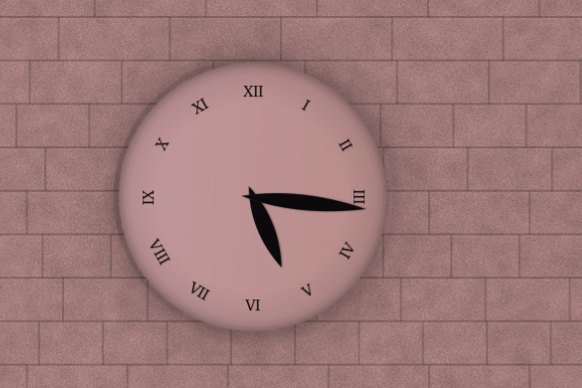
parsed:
5,16
